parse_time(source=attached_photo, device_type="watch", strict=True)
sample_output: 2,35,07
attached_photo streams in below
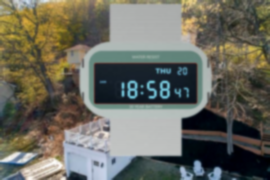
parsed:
18,58,47
